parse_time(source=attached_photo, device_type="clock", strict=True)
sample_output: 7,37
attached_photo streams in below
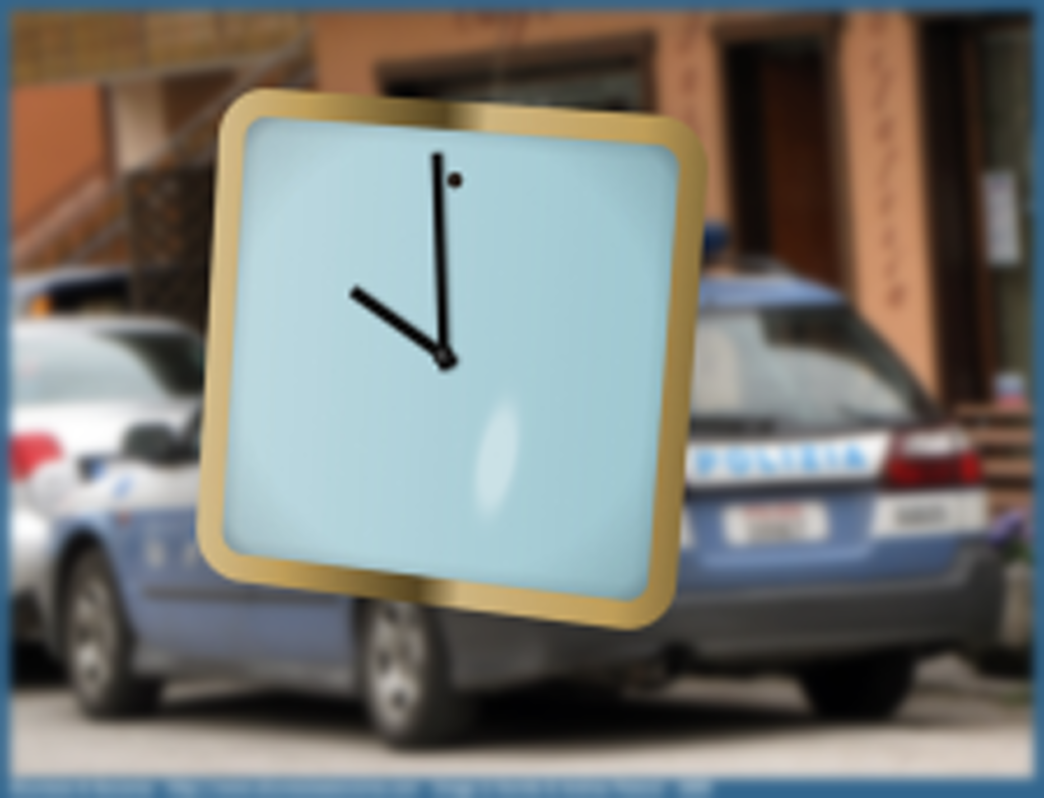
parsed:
9,59
